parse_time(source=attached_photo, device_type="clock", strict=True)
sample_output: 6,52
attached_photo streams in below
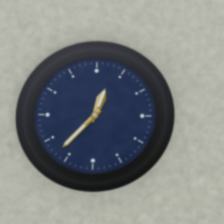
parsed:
12,37
